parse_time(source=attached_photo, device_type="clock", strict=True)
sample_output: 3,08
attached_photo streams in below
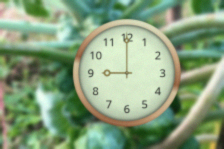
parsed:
9,00
